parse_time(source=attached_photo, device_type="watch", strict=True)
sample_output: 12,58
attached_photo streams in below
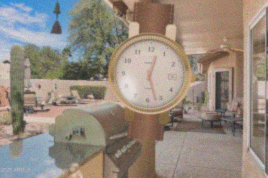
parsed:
12,27
